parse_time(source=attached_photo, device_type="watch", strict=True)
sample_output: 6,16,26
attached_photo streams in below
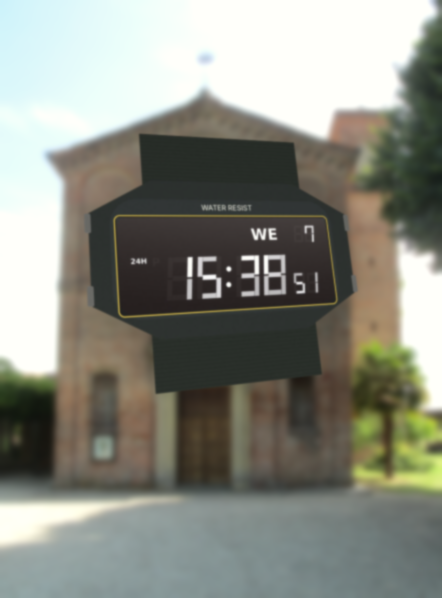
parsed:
15,38,51
